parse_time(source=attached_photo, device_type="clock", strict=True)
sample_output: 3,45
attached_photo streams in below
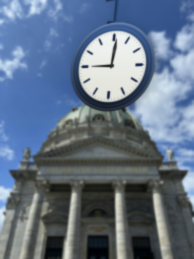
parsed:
9,01
